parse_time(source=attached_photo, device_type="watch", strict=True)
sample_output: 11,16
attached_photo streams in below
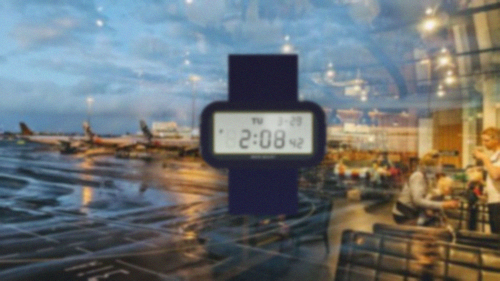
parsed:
2,08
